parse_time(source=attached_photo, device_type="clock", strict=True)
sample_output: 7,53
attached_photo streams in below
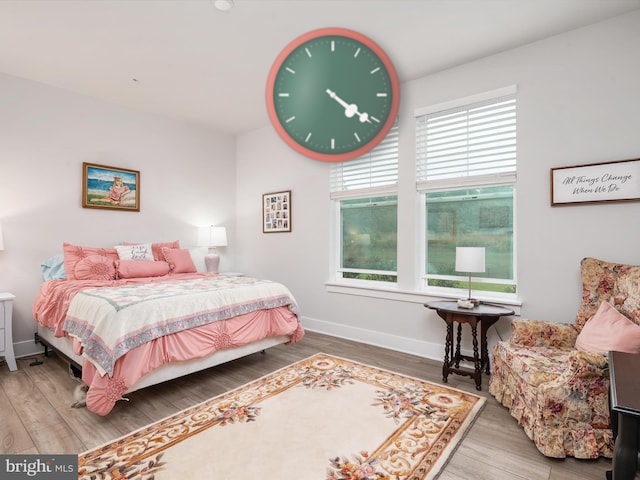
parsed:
4,21
